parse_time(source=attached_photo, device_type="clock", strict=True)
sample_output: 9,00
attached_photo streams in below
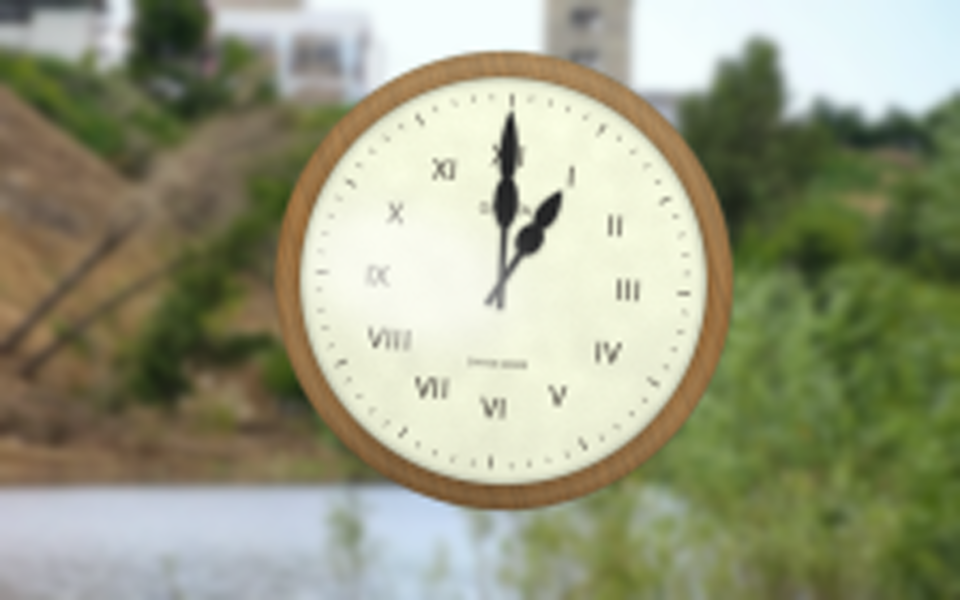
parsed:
1,00
